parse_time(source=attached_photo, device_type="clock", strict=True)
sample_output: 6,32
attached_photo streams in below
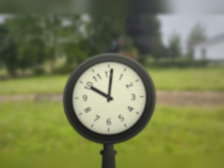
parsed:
10,01
